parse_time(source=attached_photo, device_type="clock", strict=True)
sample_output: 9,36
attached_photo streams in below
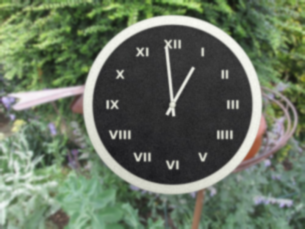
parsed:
12,59
